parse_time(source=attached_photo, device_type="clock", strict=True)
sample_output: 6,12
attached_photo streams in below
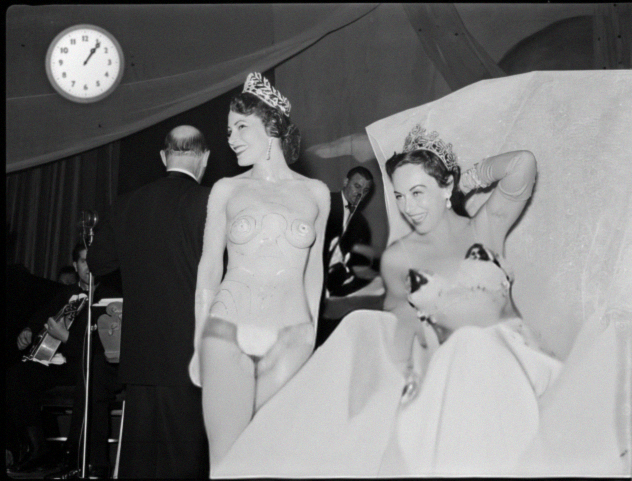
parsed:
1,06
